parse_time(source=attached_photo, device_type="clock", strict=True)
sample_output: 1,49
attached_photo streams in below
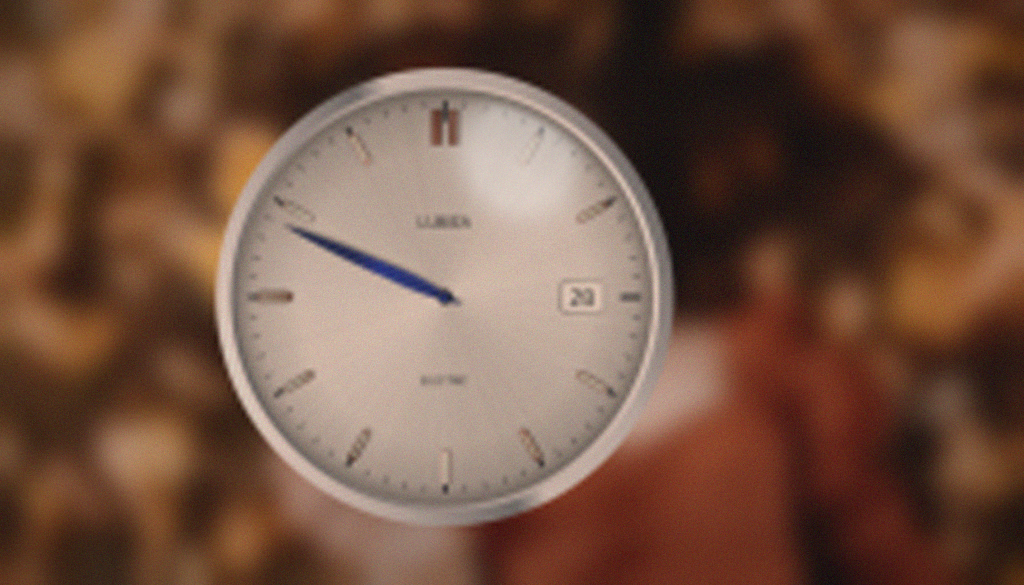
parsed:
9,49
